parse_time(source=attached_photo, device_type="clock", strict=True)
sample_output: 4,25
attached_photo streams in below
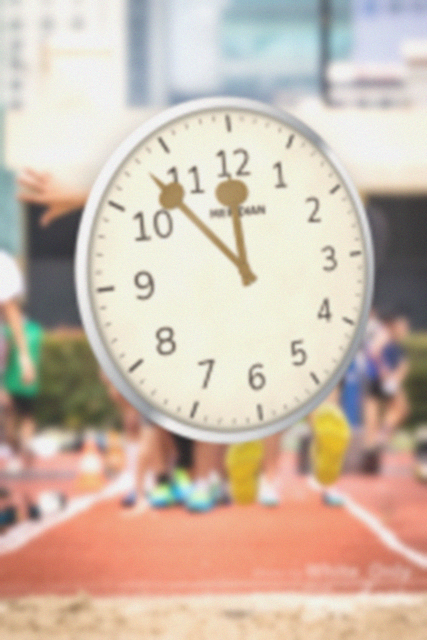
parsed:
11,53
